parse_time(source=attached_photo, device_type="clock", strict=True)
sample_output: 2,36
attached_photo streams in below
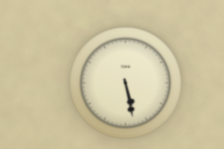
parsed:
5,28
